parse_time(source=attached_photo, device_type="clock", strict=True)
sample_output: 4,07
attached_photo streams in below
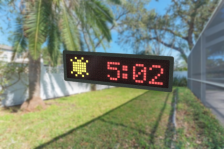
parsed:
5,02
